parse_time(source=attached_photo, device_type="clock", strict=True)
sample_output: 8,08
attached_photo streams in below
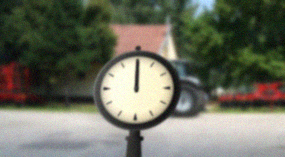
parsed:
12,00
